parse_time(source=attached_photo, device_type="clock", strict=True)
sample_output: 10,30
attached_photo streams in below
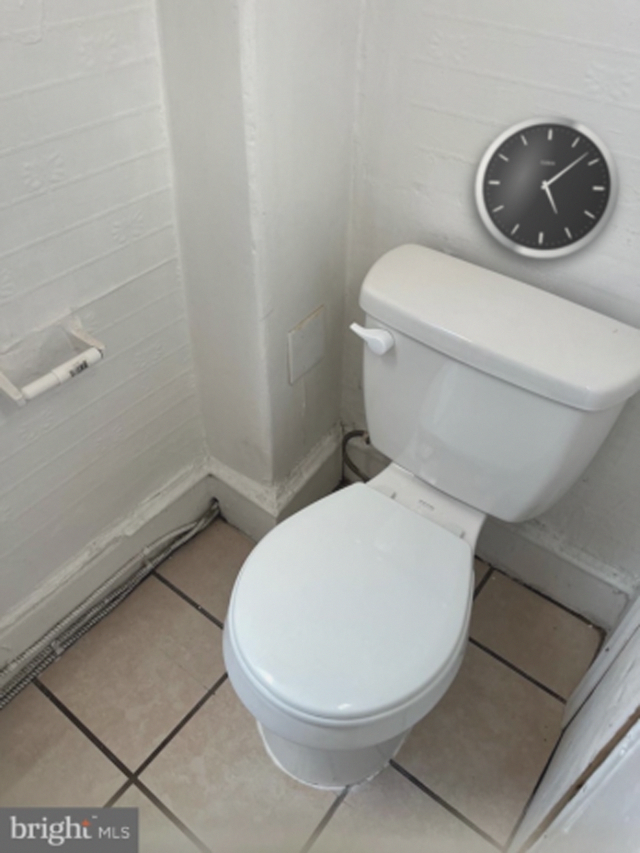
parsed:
5,08
